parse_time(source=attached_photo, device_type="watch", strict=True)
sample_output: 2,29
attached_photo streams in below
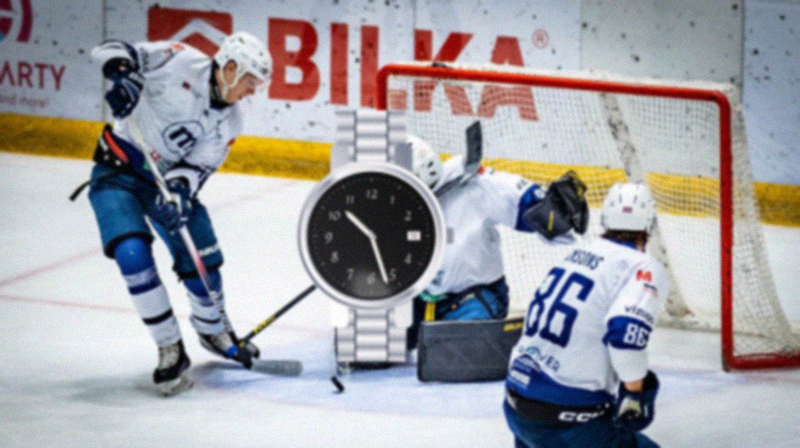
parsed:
10,27
